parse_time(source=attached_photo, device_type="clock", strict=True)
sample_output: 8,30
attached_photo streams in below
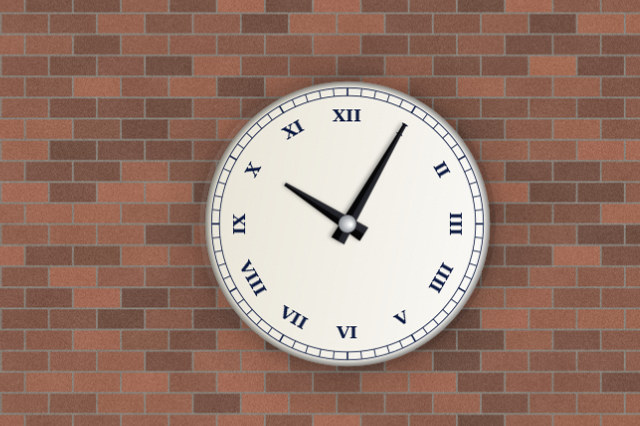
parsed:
10,05
